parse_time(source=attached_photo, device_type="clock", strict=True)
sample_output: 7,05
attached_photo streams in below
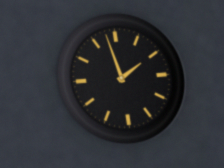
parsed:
1,58
